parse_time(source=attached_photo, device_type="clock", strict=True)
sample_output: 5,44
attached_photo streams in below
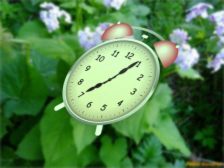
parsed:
7,04
